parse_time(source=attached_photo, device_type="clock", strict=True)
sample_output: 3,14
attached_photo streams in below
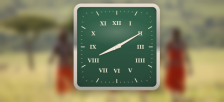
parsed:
8,10
